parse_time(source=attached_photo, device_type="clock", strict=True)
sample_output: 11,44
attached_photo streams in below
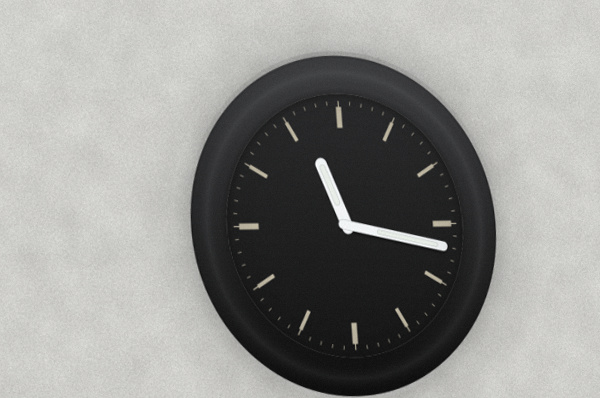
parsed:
11,17
